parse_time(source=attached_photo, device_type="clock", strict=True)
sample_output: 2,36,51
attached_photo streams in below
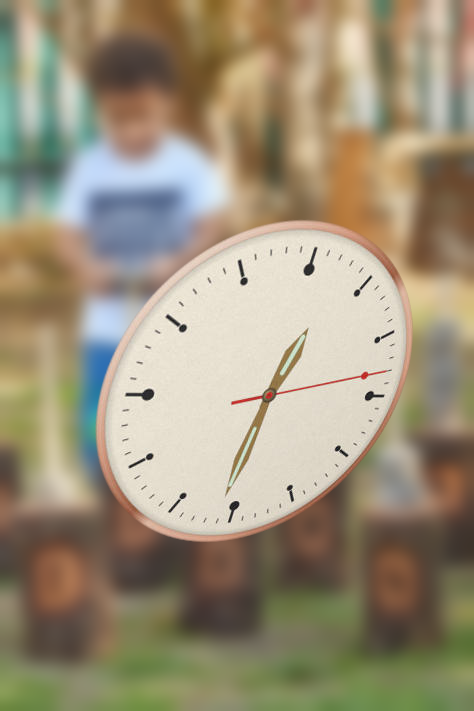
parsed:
12,31,13
